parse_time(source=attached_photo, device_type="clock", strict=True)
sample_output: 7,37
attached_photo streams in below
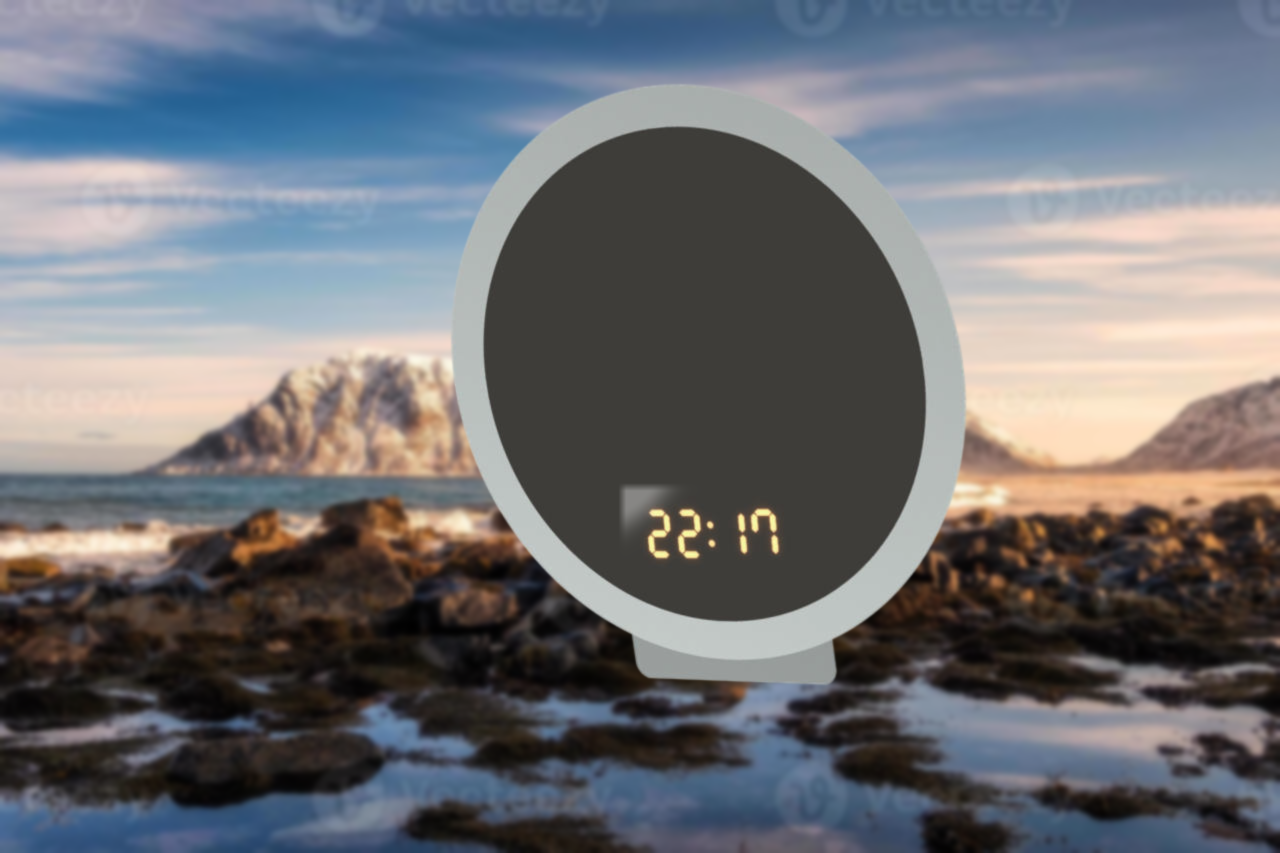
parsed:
22,17
